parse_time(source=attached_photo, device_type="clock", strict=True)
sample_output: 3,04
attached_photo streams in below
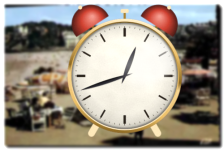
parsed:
12,42
